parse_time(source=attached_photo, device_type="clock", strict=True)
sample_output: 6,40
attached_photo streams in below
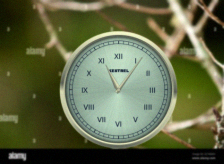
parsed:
11,06
